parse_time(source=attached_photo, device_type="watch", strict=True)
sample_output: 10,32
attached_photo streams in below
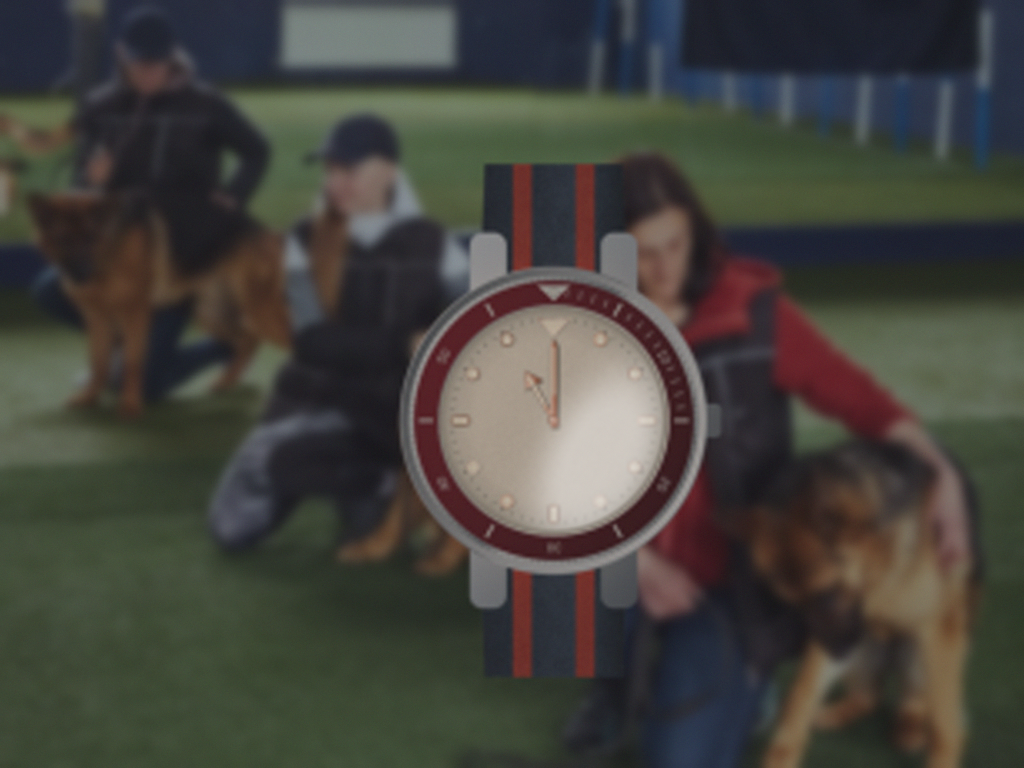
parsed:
11,00
